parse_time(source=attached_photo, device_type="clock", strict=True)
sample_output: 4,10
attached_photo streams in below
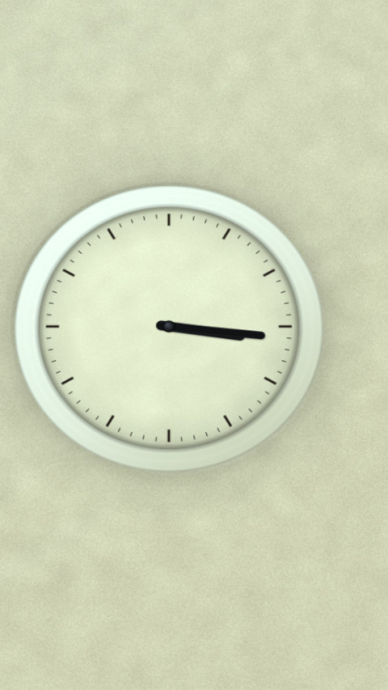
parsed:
3,16
